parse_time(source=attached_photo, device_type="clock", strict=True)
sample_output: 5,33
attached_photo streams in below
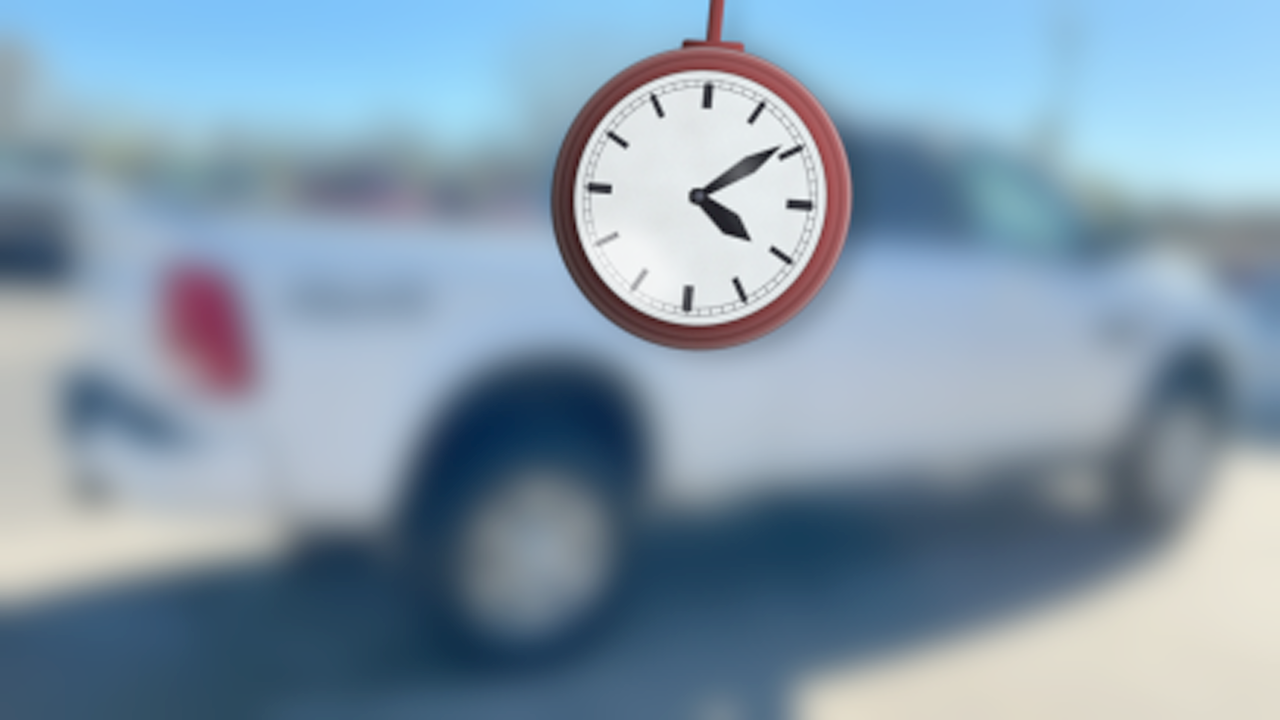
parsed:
4,09
